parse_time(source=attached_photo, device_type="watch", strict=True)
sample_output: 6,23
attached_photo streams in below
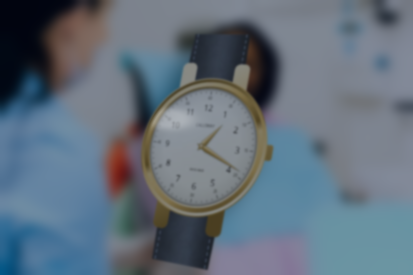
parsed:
1,19
